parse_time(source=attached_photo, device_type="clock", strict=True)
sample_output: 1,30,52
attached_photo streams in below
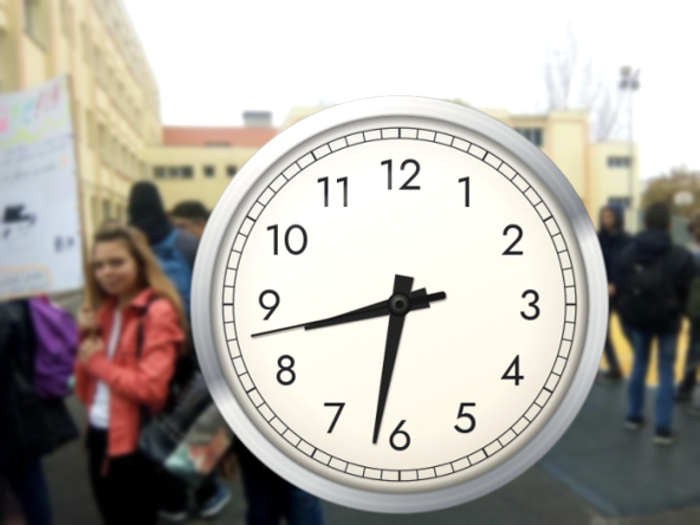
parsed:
8,31,43
